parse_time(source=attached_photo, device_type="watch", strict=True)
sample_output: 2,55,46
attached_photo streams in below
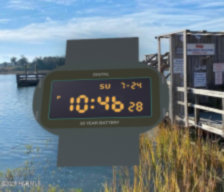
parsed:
10,46,28
